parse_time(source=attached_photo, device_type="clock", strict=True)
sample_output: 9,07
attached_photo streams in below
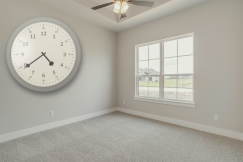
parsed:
4,39
